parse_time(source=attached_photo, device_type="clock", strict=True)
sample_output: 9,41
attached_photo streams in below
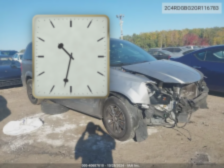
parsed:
10,32
